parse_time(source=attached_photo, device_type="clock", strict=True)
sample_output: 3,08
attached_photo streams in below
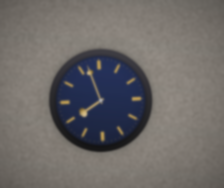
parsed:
7,57
